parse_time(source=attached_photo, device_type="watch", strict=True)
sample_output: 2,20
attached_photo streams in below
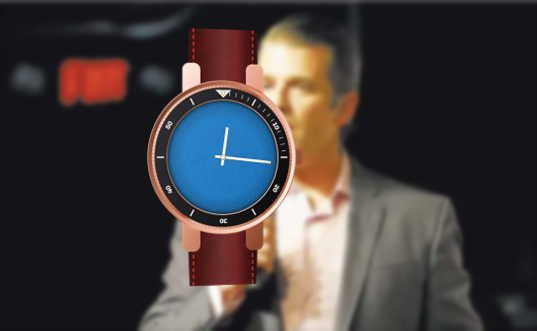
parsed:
12,16
